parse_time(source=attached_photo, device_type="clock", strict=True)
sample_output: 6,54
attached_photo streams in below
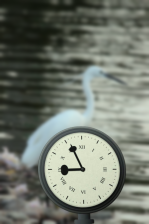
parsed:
8,56
